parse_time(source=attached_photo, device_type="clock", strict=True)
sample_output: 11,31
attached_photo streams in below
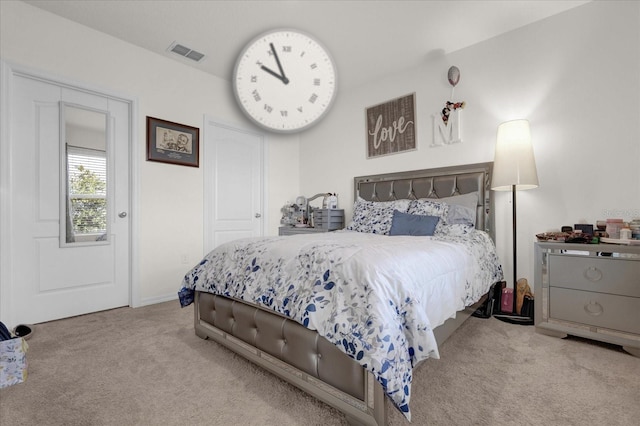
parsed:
9,56
